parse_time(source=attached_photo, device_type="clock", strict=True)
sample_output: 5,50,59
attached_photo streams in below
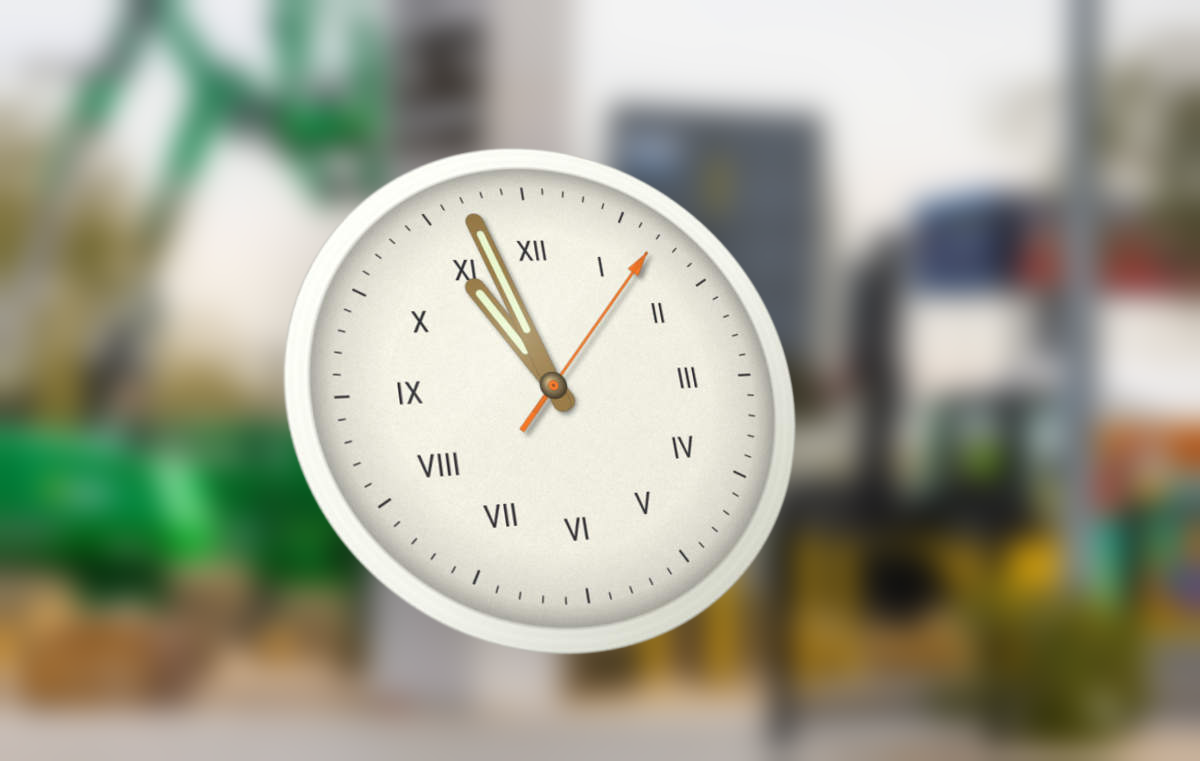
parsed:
10,57,07
